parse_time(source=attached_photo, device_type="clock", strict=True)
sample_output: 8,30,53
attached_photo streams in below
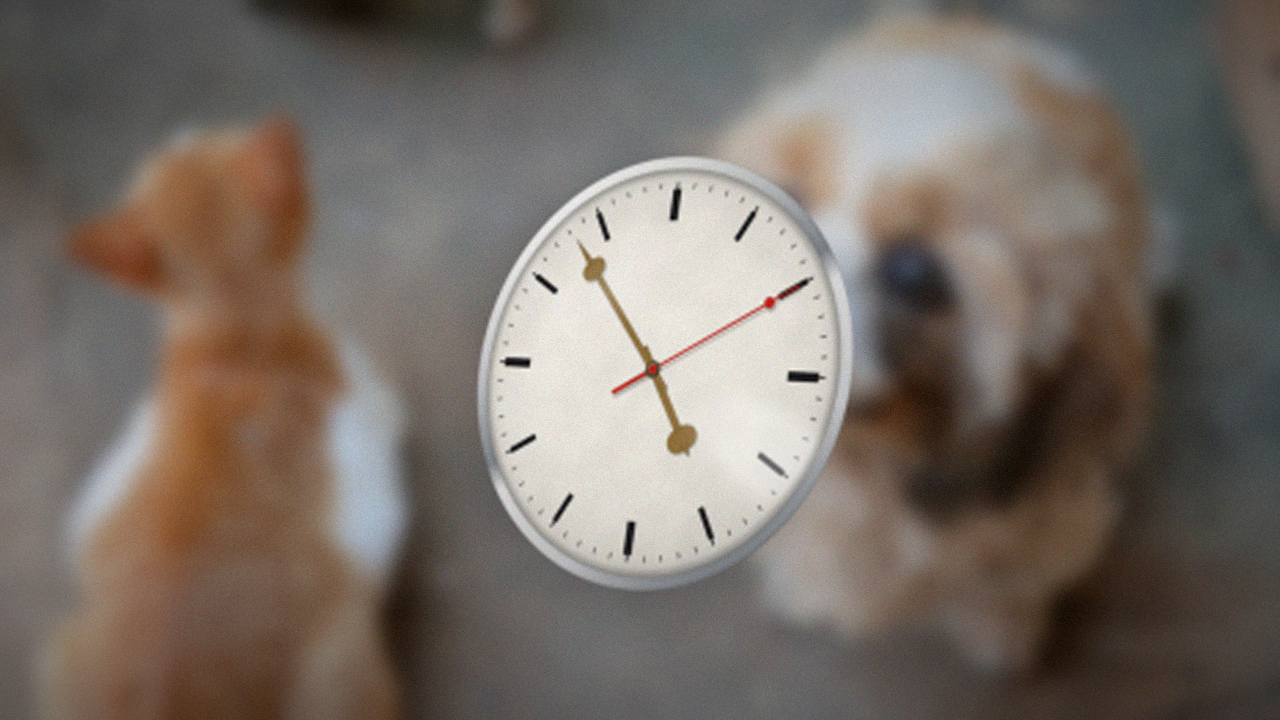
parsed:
4,53,10
